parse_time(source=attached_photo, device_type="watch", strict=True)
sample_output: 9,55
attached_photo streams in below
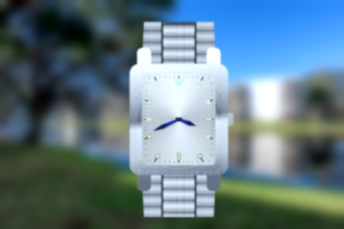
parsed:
3,41
